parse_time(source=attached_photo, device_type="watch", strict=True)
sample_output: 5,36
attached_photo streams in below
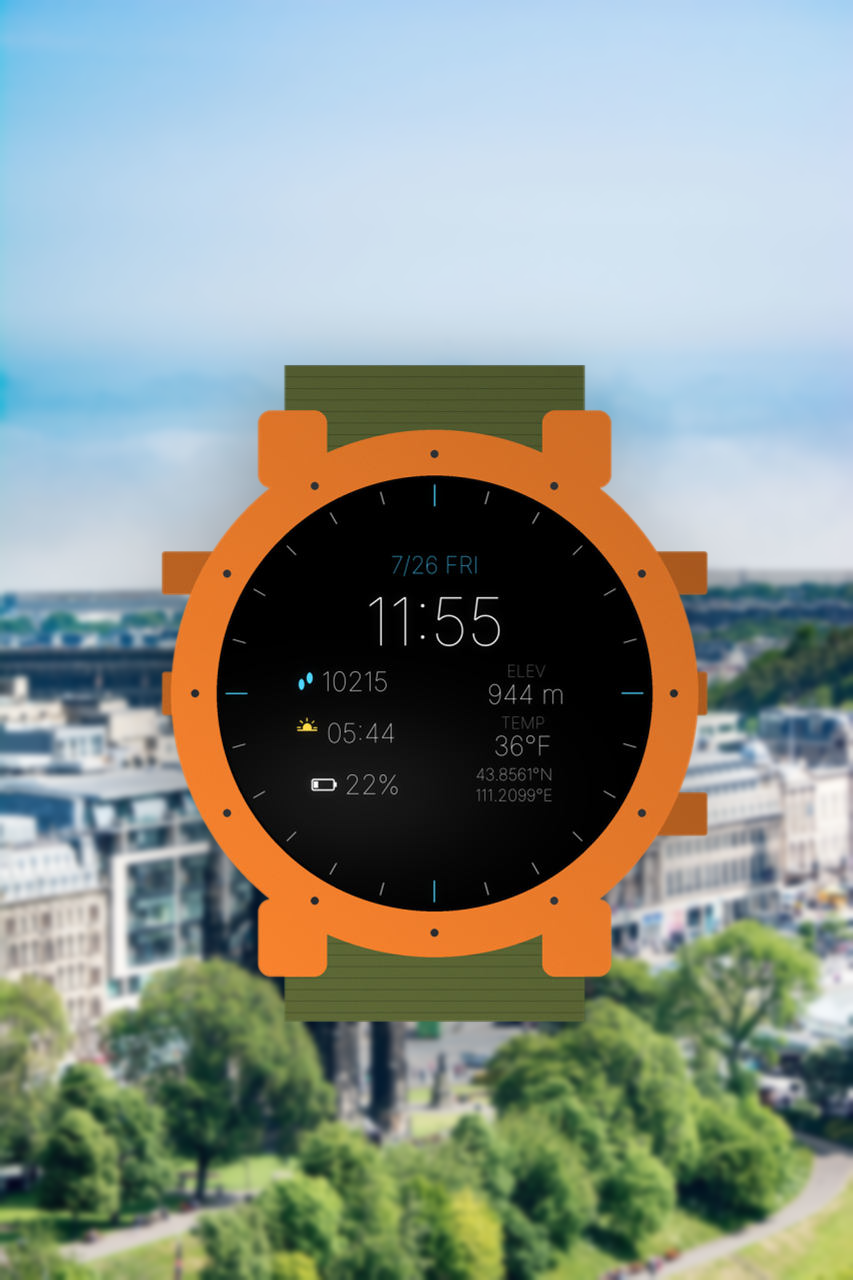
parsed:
11,55
